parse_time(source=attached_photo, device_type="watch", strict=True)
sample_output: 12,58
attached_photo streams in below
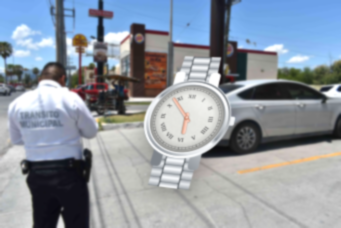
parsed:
5,53
